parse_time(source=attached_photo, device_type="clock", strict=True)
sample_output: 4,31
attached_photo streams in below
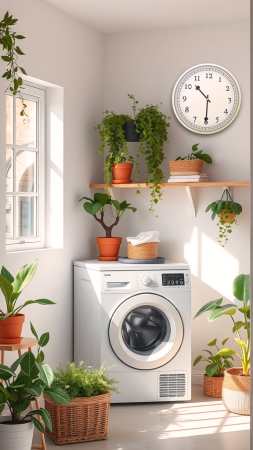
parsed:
10,30
